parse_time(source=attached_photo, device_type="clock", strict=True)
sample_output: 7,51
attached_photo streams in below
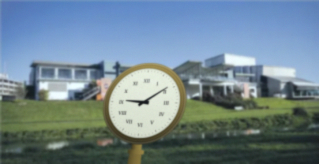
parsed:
9,09
